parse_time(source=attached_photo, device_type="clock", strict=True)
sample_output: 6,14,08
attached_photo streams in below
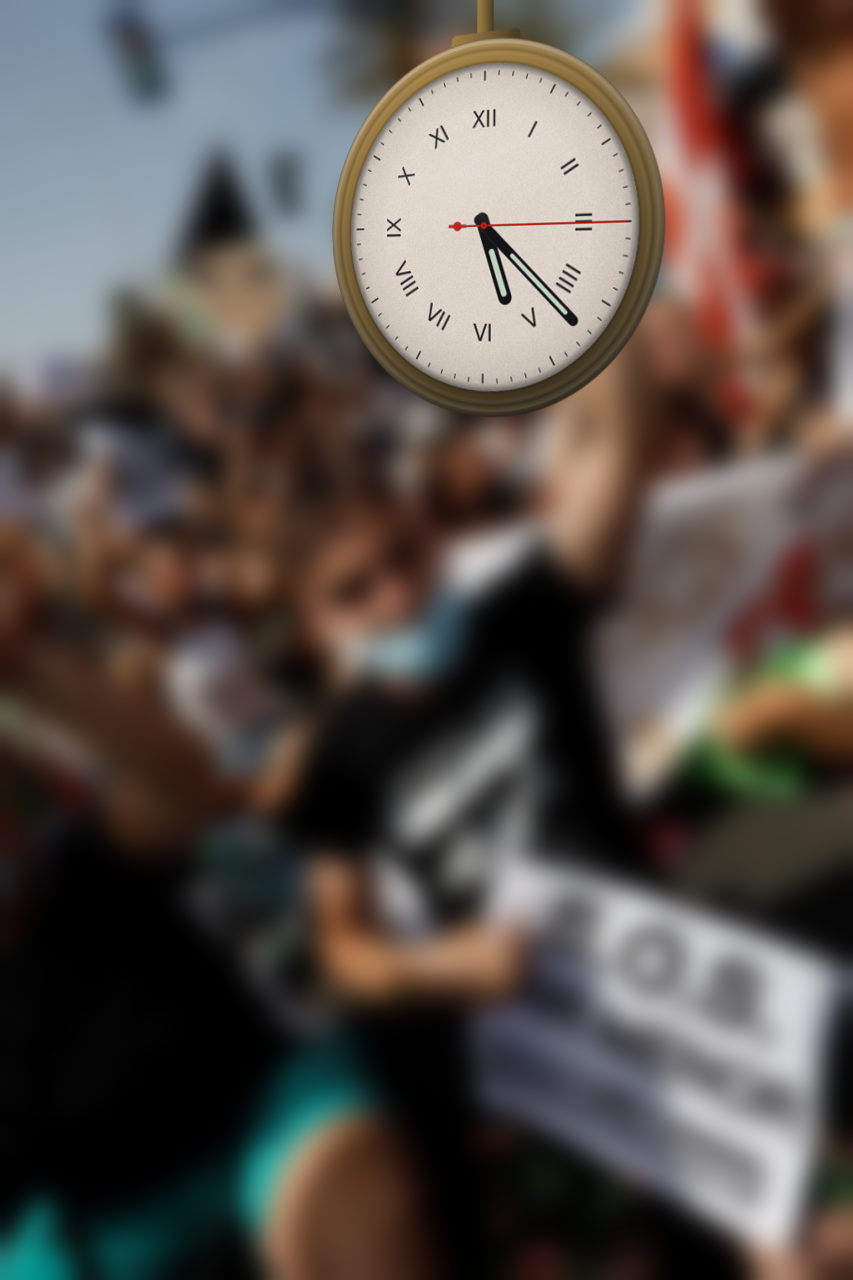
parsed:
5,22,15
